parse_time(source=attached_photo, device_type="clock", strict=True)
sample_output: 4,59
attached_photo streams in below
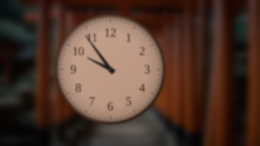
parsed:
9,54
